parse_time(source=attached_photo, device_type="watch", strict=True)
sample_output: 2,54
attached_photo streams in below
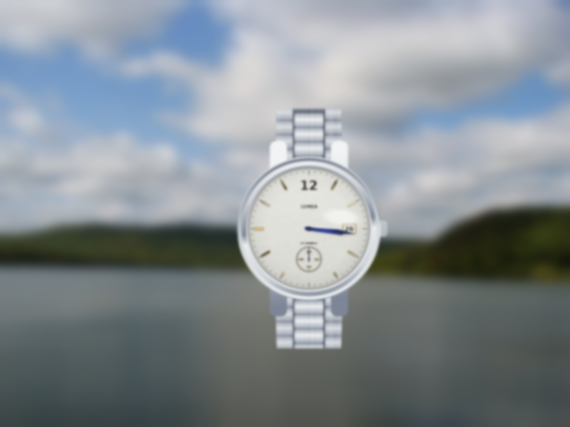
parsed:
3,16
